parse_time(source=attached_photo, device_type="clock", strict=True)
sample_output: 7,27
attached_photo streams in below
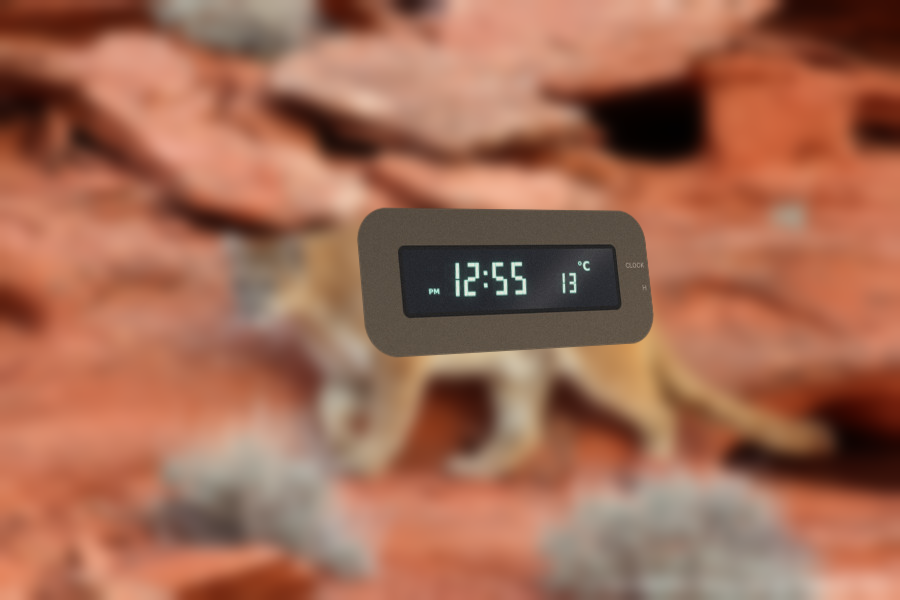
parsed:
12,55
